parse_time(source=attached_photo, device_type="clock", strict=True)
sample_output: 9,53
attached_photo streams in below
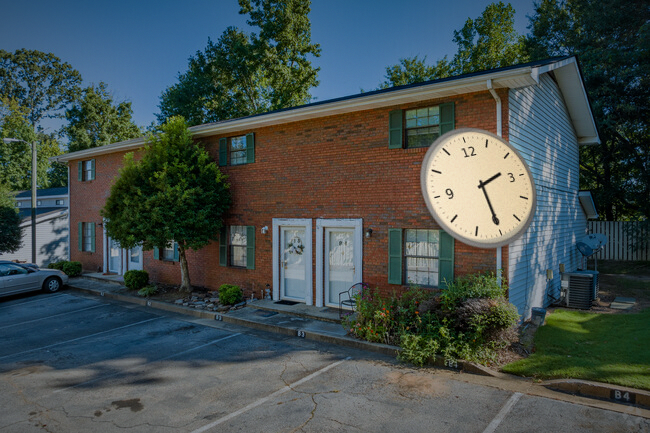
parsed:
2,30
